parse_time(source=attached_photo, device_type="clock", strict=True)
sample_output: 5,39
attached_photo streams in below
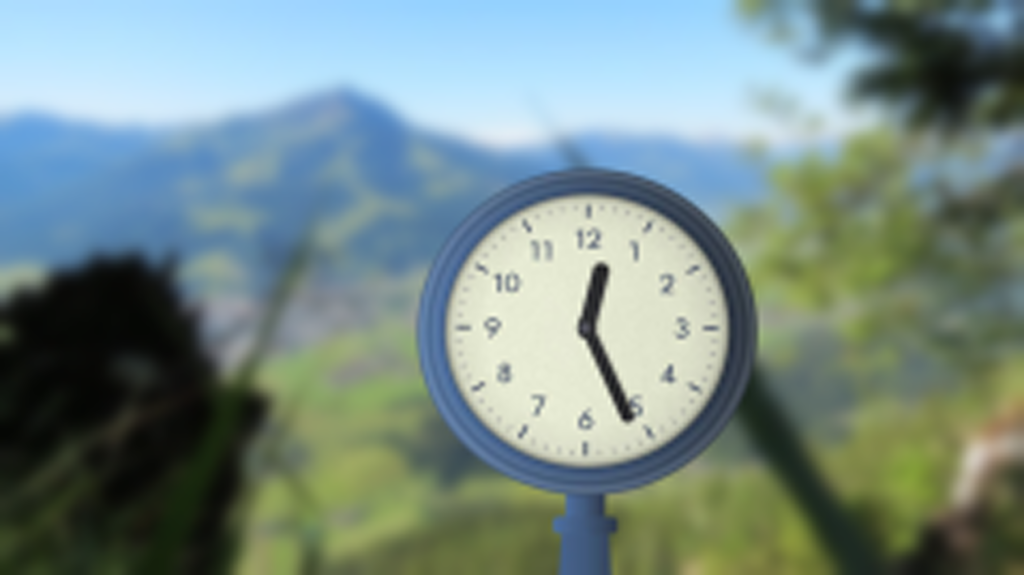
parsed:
12,26
